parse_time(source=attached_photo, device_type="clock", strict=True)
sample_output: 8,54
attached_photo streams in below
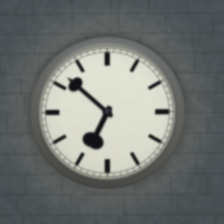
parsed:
6,52
